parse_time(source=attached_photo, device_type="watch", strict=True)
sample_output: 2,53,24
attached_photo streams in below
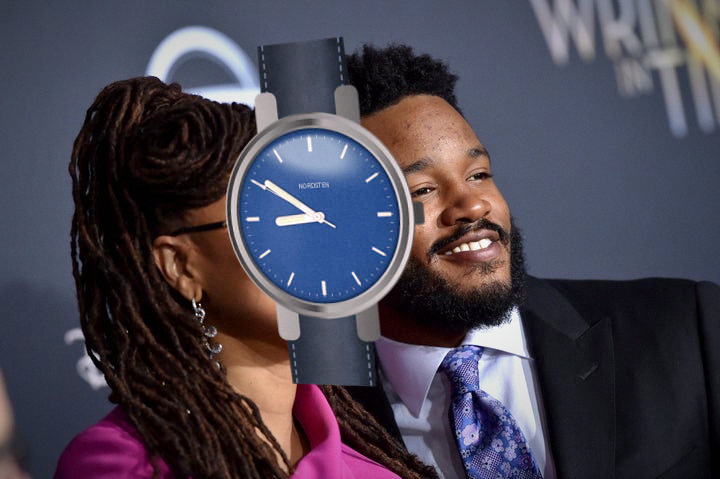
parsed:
8,50,50
